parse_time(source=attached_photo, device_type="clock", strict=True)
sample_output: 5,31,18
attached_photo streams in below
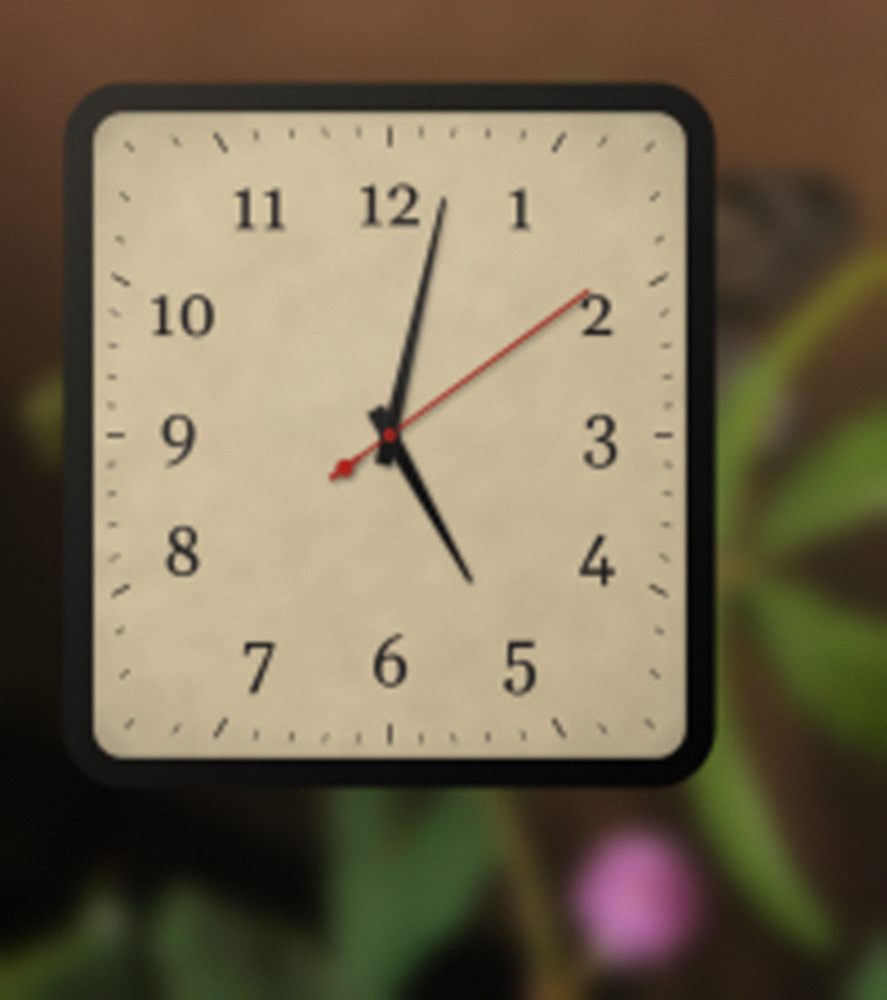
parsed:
5,02,09
